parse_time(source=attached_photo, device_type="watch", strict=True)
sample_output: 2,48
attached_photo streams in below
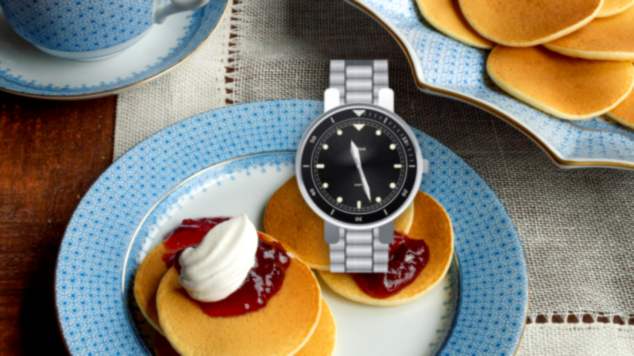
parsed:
11,27
